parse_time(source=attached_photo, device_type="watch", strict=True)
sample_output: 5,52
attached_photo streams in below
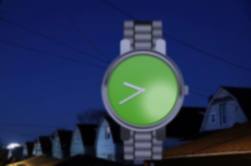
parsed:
9,40
